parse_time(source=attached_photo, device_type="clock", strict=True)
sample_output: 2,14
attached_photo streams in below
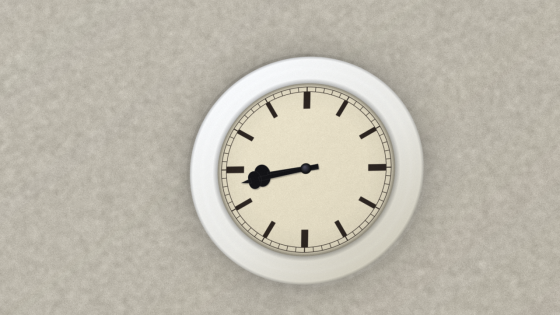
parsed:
8,43
